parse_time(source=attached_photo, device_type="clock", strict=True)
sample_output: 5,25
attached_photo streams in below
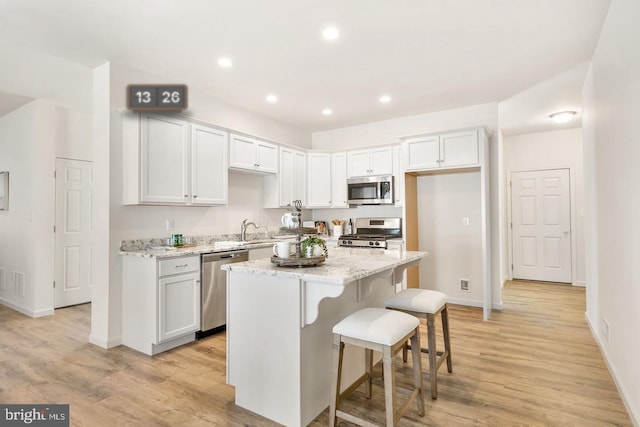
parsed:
13,26
